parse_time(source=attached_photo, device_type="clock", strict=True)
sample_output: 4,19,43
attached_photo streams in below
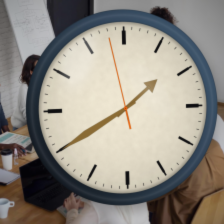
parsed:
1,39,58
